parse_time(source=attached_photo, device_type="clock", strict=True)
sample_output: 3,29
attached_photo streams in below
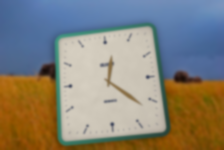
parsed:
12,22
